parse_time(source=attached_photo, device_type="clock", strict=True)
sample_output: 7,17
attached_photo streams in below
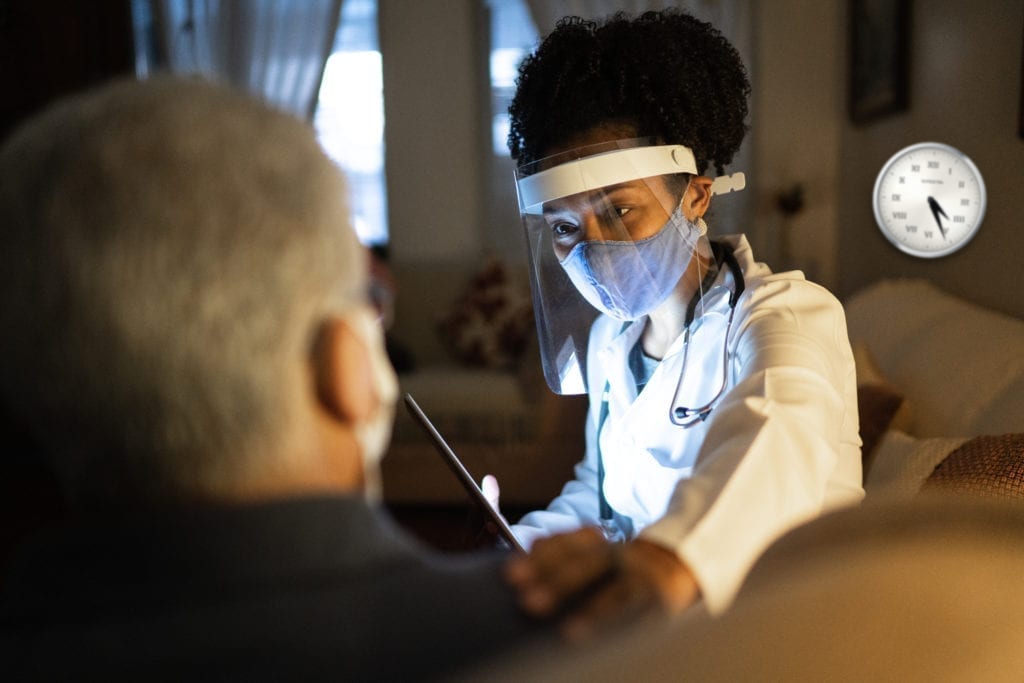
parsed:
4,26
